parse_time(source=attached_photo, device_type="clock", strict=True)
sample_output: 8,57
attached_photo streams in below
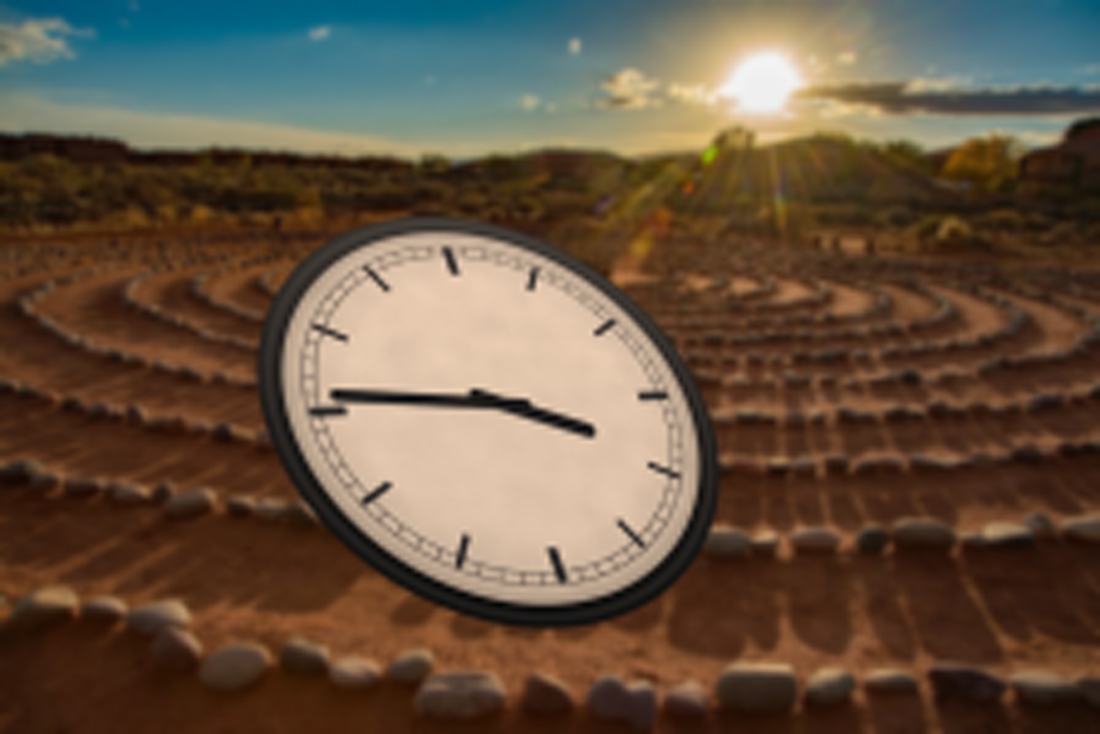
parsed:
3,46
